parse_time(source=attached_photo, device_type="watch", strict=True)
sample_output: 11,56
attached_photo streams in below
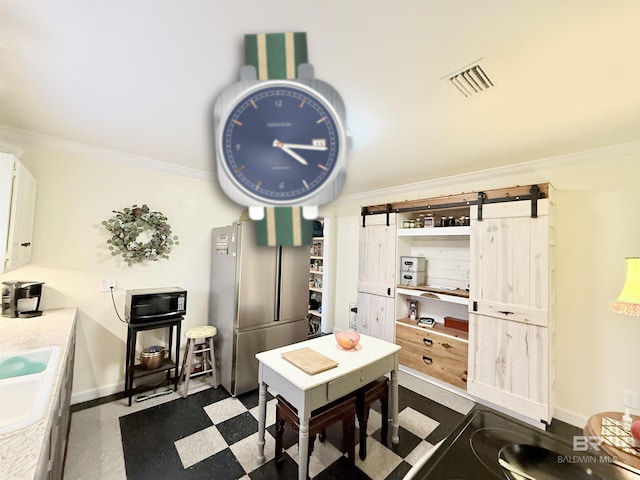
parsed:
4,16
